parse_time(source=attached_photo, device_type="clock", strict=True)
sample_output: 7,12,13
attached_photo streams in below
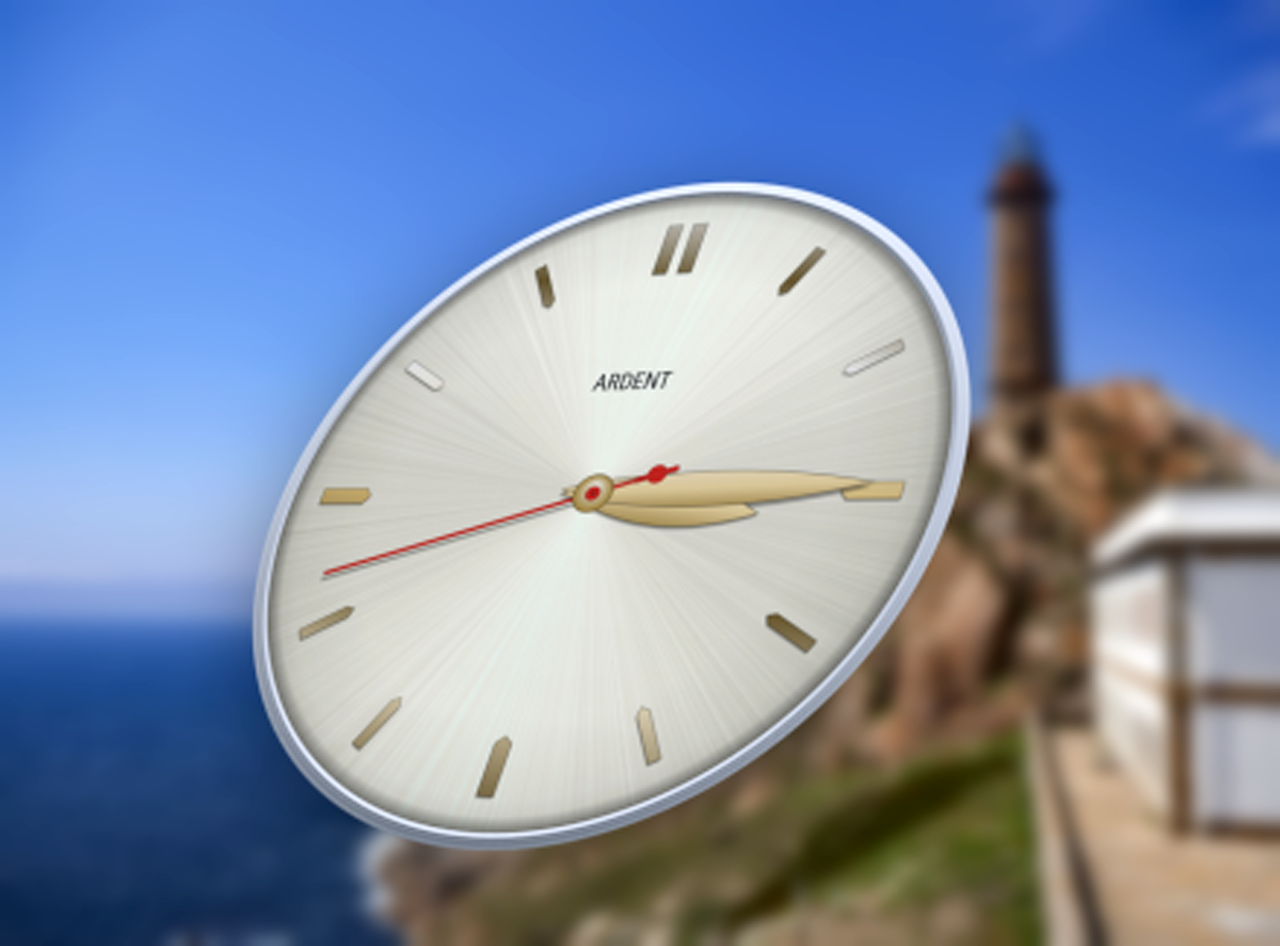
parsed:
3,14,42
